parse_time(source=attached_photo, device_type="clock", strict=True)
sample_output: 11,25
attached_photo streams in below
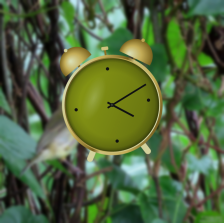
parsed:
4,11
